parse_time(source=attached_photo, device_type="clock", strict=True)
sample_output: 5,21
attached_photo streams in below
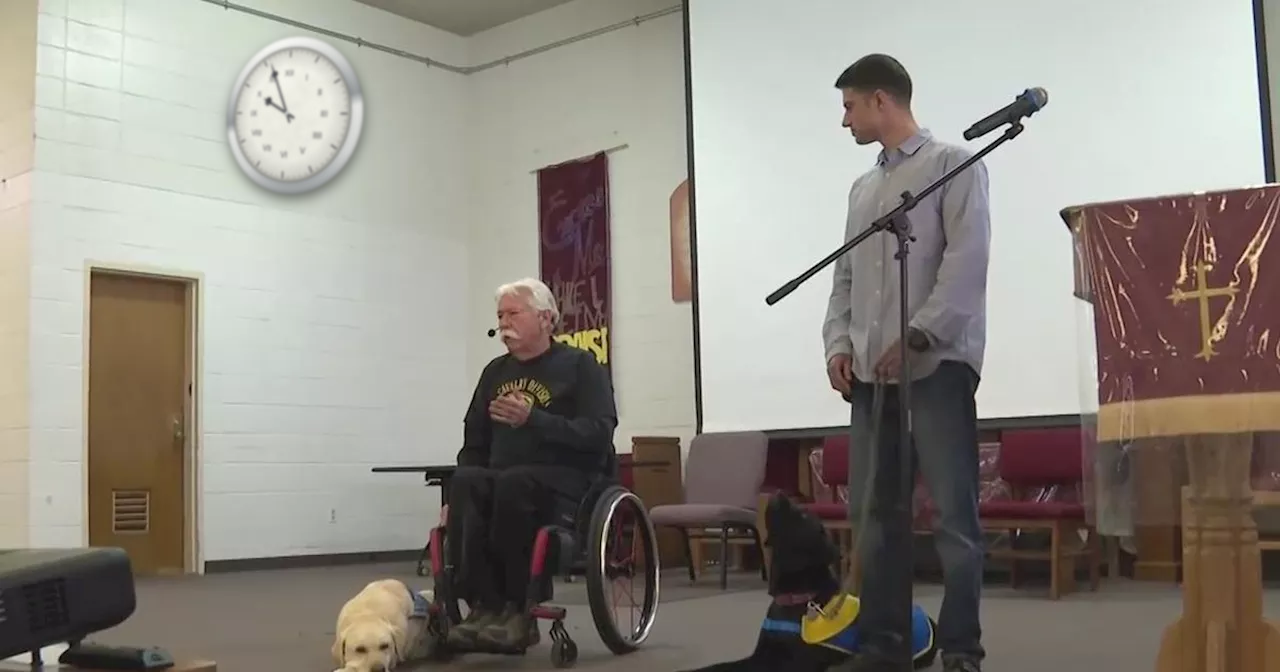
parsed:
9,56
